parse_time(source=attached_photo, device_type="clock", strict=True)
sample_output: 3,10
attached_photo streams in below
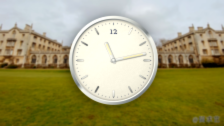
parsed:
11,13
